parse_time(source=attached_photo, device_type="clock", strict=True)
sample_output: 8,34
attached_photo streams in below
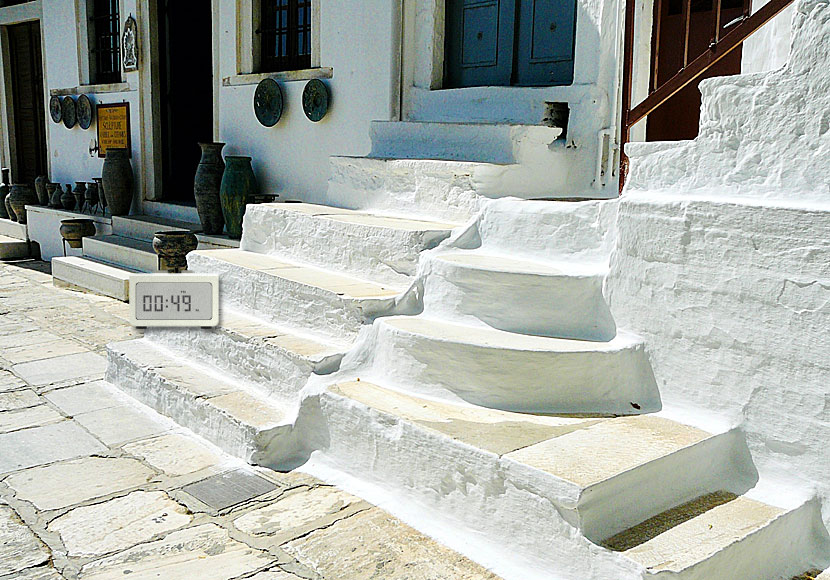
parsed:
0,49
